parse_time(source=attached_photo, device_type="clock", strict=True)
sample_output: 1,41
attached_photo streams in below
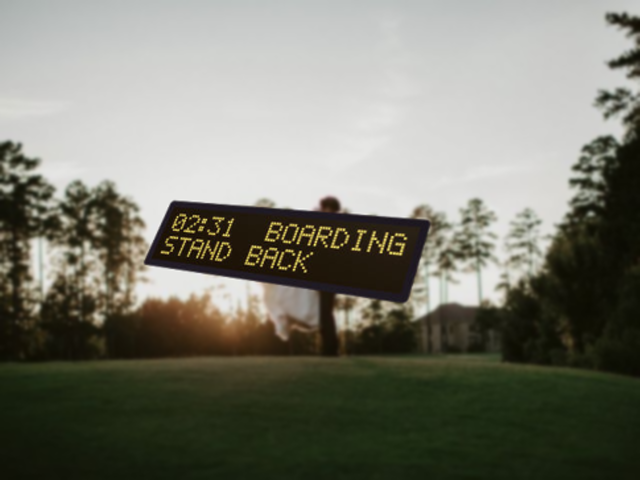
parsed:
2,31
